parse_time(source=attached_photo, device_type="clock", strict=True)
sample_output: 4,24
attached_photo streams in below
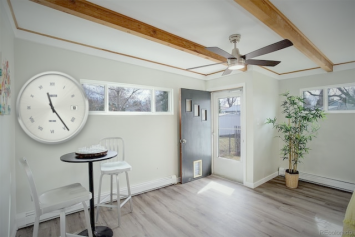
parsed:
11,24
